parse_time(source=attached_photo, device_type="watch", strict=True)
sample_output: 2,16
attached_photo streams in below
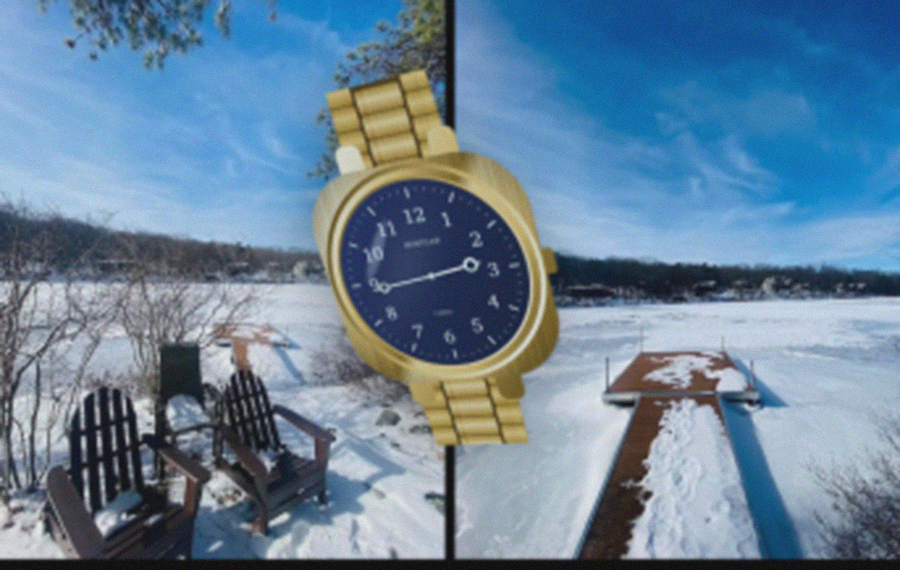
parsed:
2,44
